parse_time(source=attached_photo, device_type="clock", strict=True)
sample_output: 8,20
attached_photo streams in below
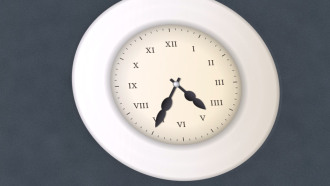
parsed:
4,35
